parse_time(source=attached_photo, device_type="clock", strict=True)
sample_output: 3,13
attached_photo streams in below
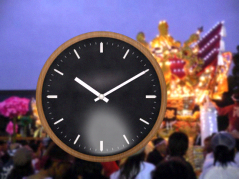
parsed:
10,10
